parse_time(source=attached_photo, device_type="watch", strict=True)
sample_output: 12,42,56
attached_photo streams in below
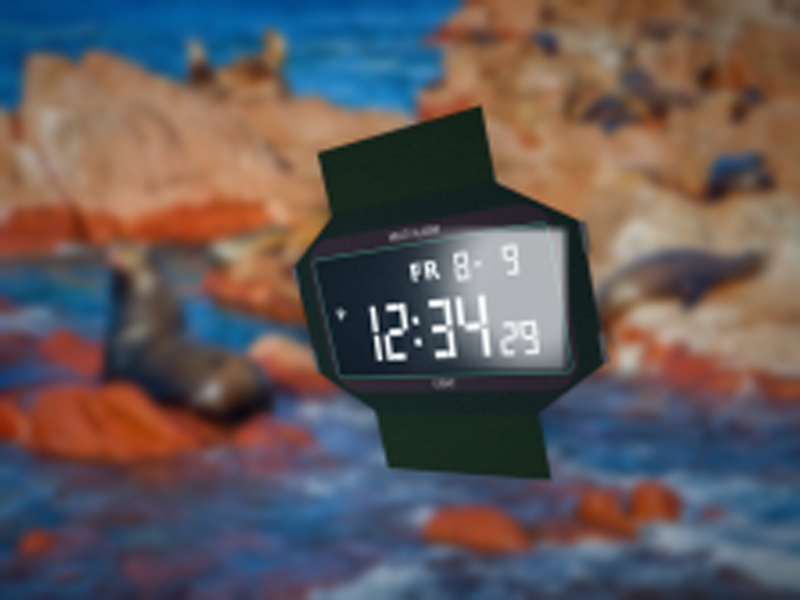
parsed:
12,34,29
